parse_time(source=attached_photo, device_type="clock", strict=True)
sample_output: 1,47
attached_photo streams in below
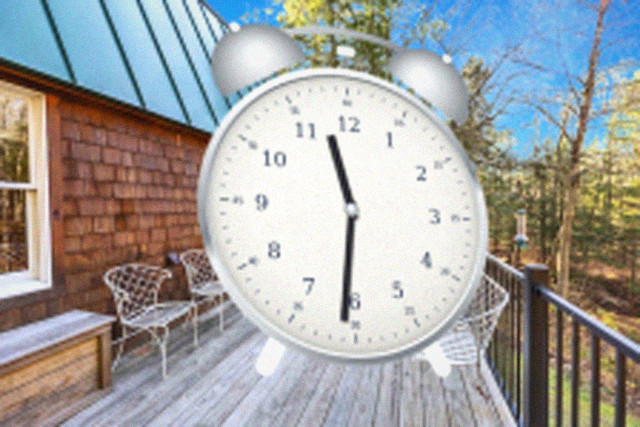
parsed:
11,31
